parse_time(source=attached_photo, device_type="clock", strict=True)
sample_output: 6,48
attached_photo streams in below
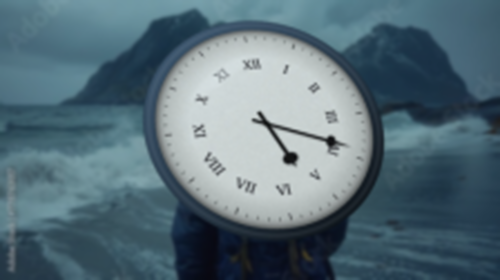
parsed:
5,19
